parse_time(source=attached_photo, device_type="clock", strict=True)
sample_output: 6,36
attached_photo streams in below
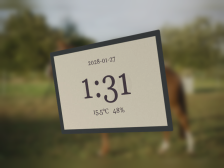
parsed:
1,31
